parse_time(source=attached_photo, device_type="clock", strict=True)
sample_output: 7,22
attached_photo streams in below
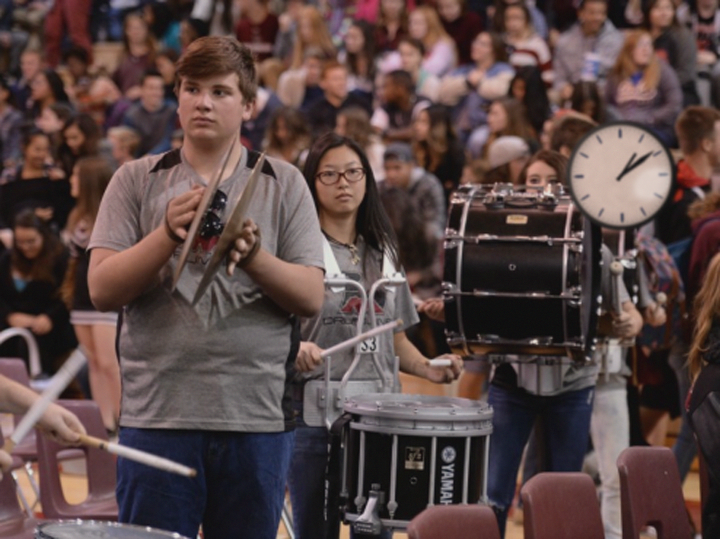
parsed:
1,09
